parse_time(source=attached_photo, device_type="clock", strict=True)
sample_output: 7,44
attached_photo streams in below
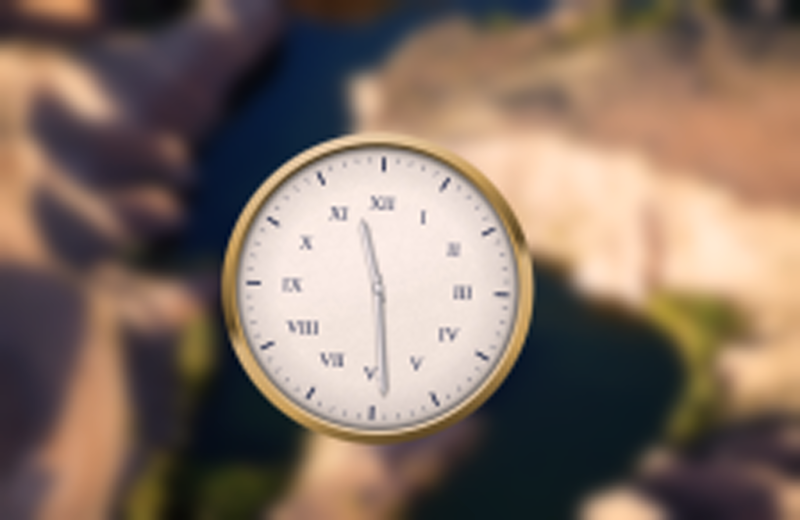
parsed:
11,29
